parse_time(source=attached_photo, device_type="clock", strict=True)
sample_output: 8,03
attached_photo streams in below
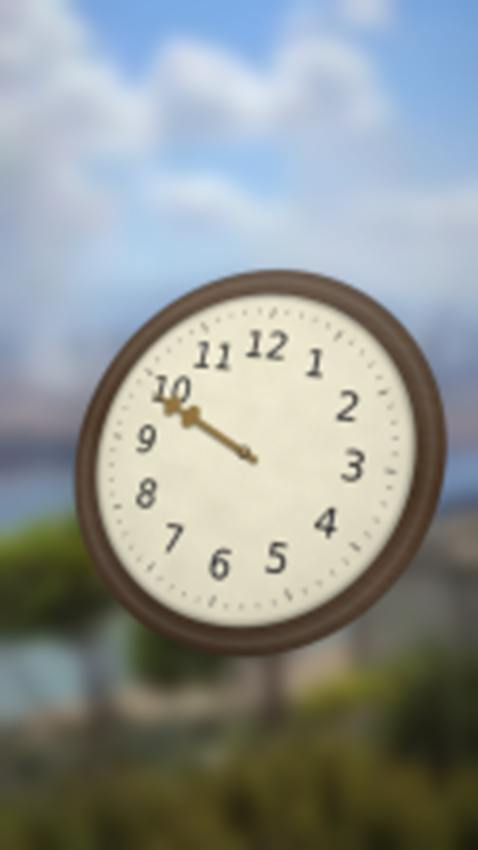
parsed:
9,49
